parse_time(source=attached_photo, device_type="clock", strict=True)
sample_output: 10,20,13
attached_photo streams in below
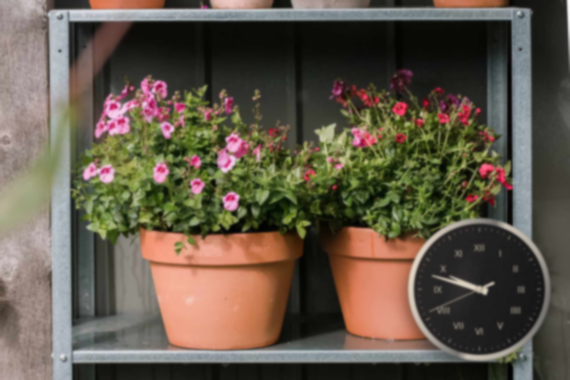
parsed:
9,47,41
